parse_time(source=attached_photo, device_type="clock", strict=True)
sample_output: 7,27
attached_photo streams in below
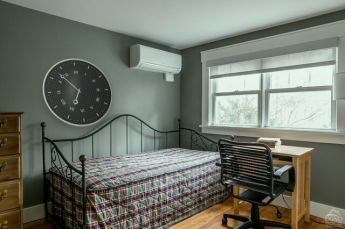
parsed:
6,53
